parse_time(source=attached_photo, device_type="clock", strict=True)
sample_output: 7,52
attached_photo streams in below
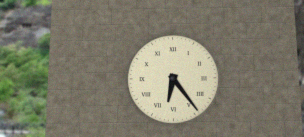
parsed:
6,24
